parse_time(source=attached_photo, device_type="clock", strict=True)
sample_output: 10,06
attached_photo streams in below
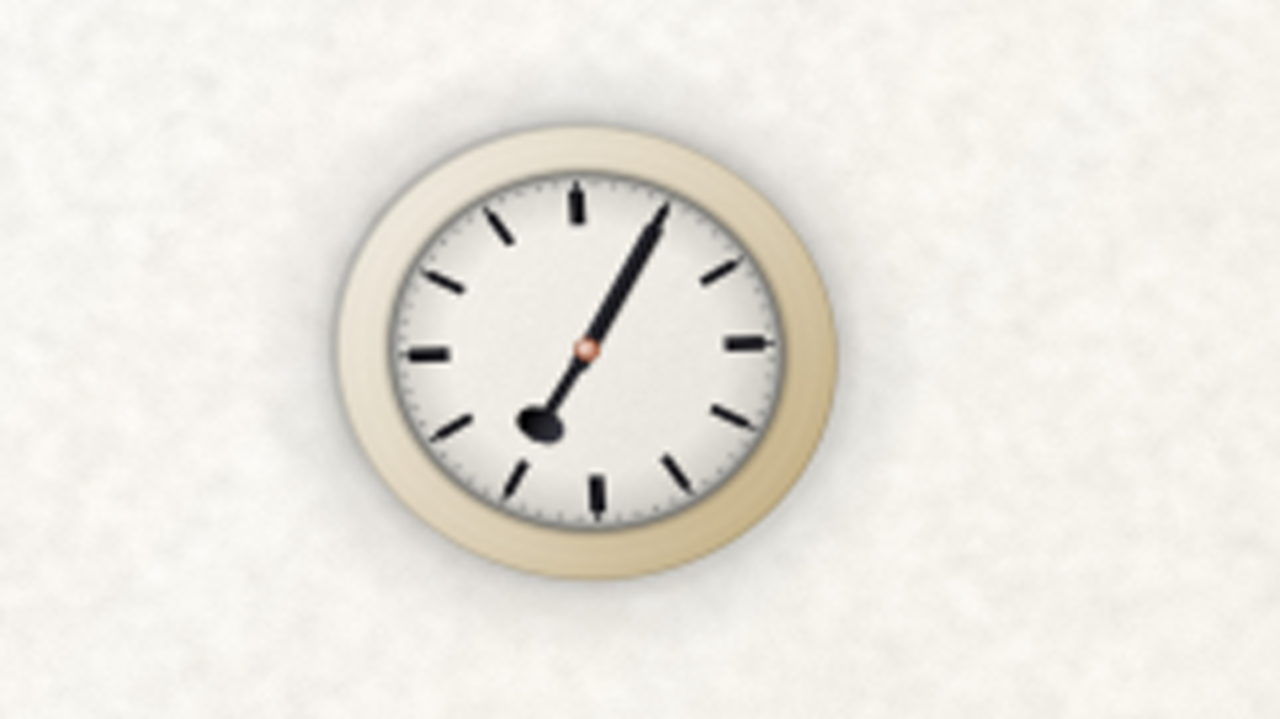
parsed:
7,05
